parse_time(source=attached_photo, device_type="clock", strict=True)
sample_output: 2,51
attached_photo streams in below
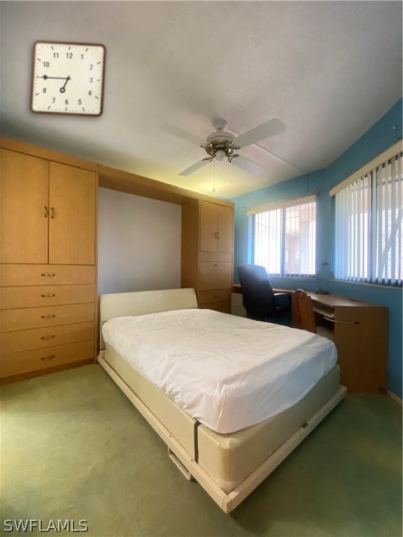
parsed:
6,45
